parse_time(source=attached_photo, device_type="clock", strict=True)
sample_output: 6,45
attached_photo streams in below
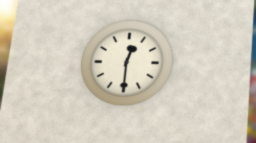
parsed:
12,30
